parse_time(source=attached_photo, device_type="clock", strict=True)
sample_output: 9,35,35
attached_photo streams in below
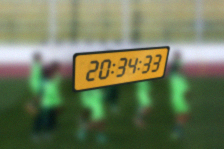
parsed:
20,34,33
